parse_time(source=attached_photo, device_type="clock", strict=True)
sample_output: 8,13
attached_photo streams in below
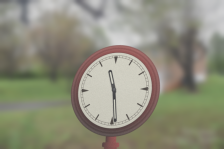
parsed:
11,29
